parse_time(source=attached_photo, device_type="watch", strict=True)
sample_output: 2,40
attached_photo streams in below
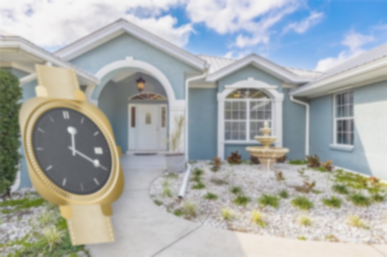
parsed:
12,20
